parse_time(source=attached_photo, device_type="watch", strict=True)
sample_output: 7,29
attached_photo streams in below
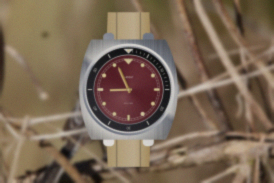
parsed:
8,56
